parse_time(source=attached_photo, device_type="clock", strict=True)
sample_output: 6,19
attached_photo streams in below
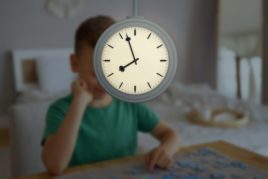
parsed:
7,57
